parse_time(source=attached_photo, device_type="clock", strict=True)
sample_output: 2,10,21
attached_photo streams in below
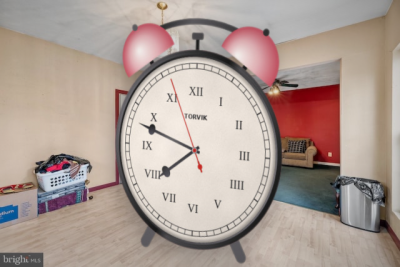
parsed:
7,47,56
